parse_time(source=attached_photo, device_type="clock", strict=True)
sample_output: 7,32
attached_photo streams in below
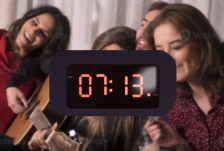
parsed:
7,13
